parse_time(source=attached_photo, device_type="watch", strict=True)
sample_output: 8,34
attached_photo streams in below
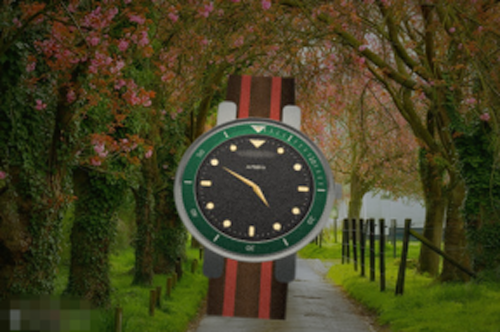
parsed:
4,50
